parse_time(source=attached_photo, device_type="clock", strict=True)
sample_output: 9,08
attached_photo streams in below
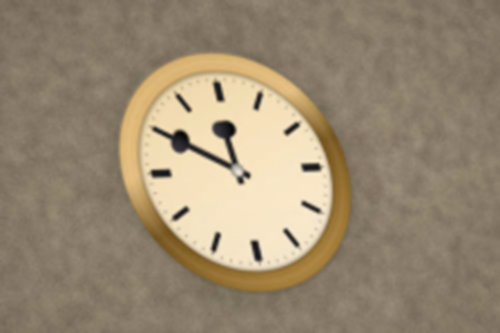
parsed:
11,50
